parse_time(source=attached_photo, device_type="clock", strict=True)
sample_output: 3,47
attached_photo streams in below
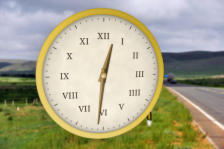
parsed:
12,31
